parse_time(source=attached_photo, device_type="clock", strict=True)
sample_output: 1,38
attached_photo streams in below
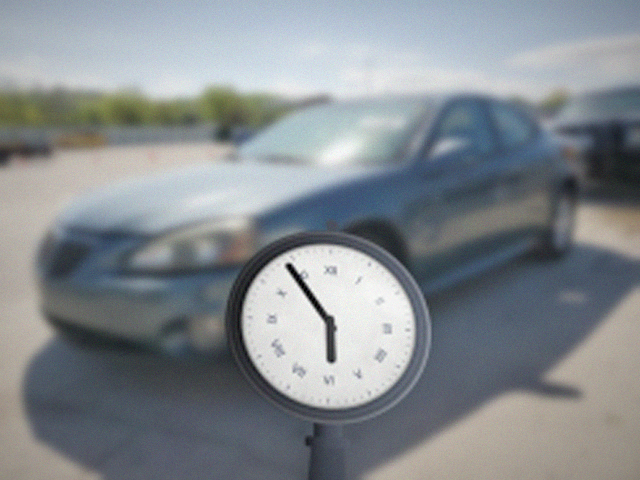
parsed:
5,54
